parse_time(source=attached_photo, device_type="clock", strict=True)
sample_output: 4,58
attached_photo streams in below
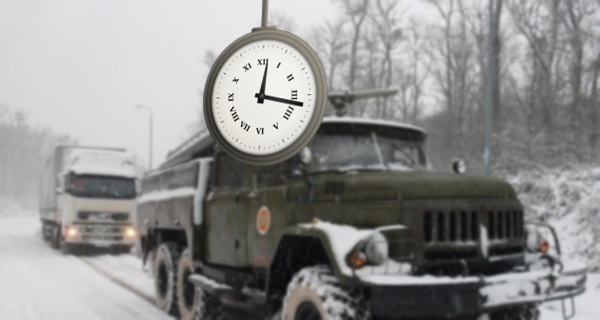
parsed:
12,17
